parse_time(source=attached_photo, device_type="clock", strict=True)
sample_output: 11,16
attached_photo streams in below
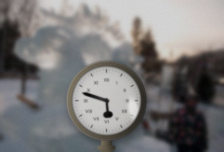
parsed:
5,48
